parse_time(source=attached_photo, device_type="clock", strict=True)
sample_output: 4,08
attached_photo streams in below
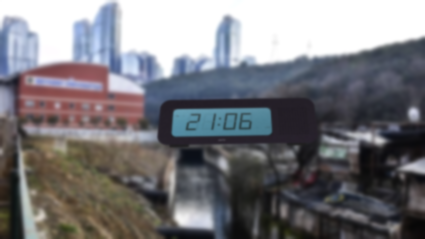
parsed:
21,06
